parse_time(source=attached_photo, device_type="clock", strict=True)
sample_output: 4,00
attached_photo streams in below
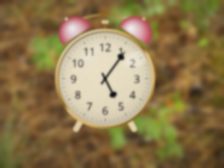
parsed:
5,06
